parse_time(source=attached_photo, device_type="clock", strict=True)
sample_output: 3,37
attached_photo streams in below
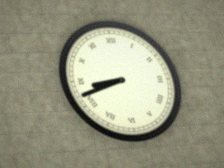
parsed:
8,42
